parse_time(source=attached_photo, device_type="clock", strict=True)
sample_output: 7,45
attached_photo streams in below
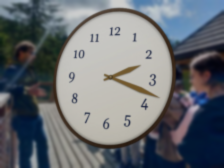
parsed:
2,18
